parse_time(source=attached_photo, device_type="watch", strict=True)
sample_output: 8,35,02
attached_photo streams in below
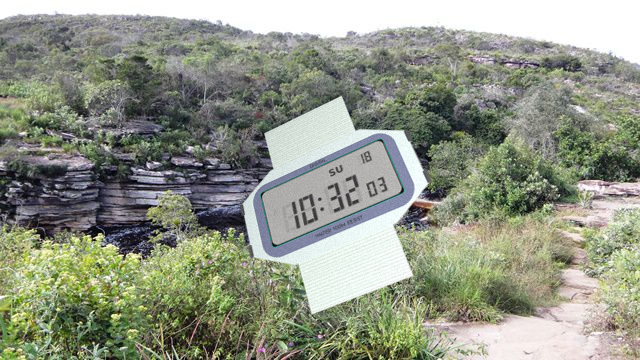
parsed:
10,32,03
